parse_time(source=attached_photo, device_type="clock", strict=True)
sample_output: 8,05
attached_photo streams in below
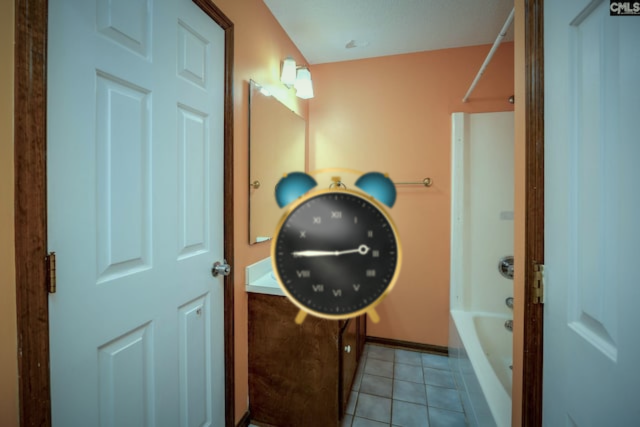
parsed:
2,45
